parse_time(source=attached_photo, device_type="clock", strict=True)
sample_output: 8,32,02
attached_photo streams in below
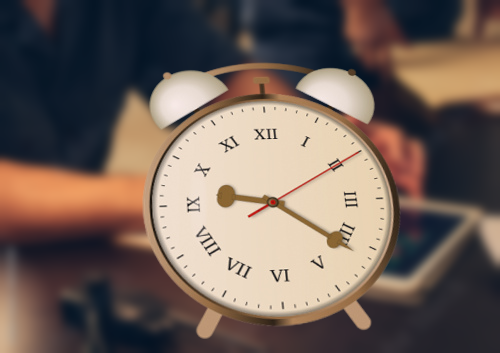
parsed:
9,21,10
